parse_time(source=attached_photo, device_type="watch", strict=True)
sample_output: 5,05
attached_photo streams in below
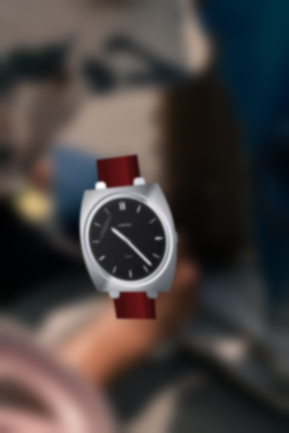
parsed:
10,23
